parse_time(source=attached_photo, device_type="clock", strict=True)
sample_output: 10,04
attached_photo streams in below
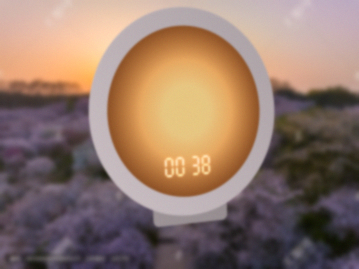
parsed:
0,38
